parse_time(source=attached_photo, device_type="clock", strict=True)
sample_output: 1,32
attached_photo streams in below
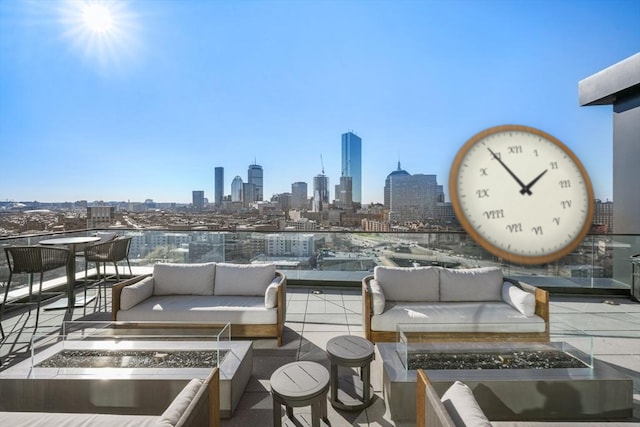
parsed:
1,55
